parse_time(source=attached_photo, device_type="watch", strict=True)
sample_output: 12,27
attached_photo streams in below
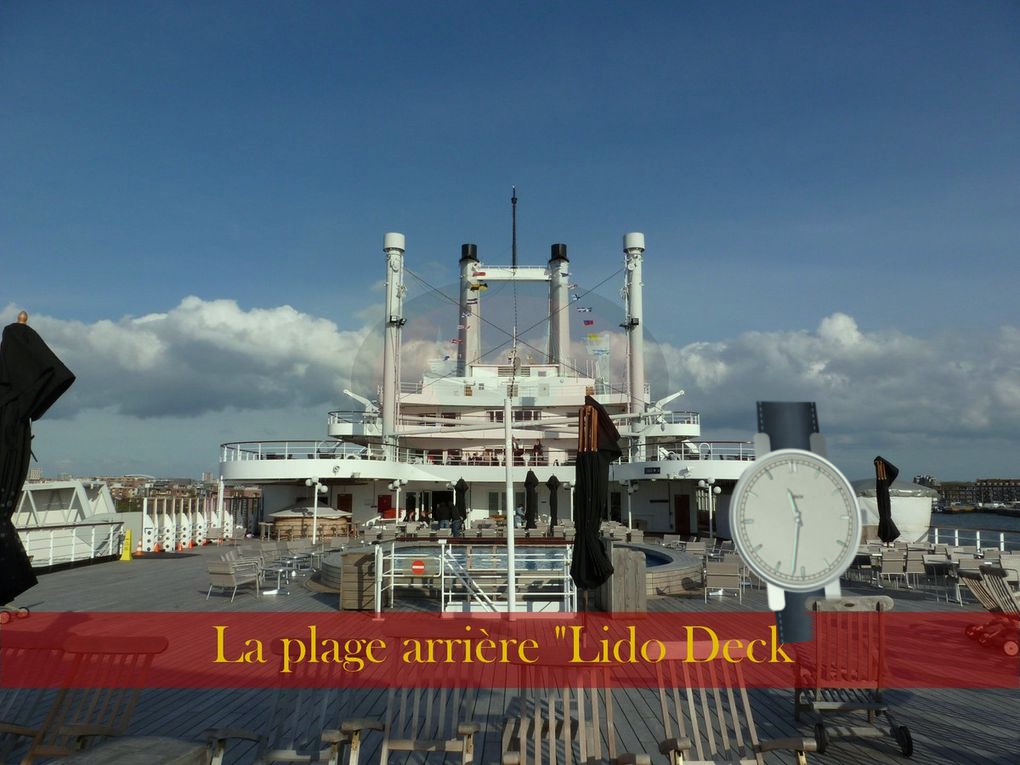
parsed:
11,32
